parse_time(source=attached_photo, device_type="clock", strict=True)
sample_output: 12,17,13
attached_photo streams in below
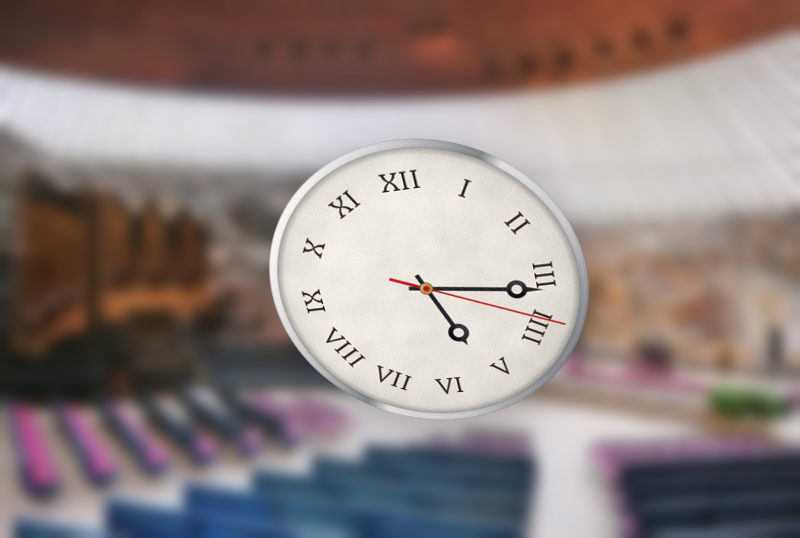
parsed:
5,16,19
